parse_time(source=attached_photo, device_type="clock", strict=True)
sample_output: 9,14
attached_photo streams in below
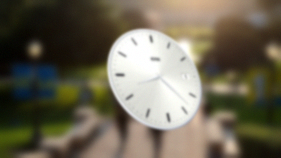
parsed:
8,23
